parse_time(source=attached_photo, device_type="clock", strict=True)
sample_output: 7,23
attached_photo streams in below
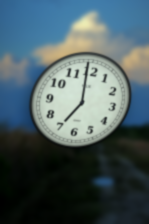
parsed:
6,59
